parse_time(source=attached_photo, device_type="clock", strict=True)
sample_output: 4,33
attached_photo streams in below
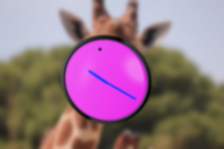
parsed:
10,21
